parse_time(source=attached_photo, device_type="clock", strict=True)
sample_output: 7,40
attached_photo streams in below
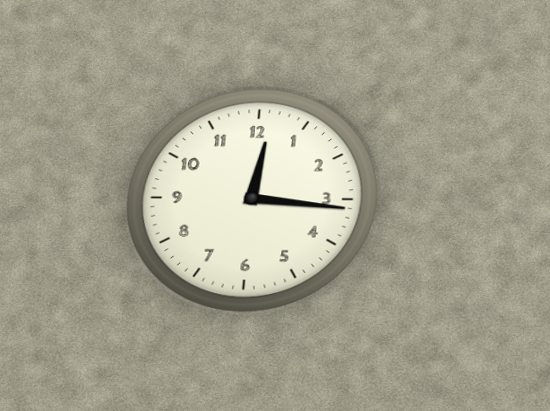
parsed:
12,16
